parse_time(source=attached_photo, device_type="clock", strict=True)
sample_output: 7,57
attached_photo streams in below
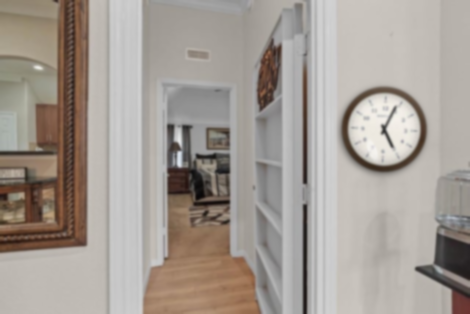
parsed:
5,04
